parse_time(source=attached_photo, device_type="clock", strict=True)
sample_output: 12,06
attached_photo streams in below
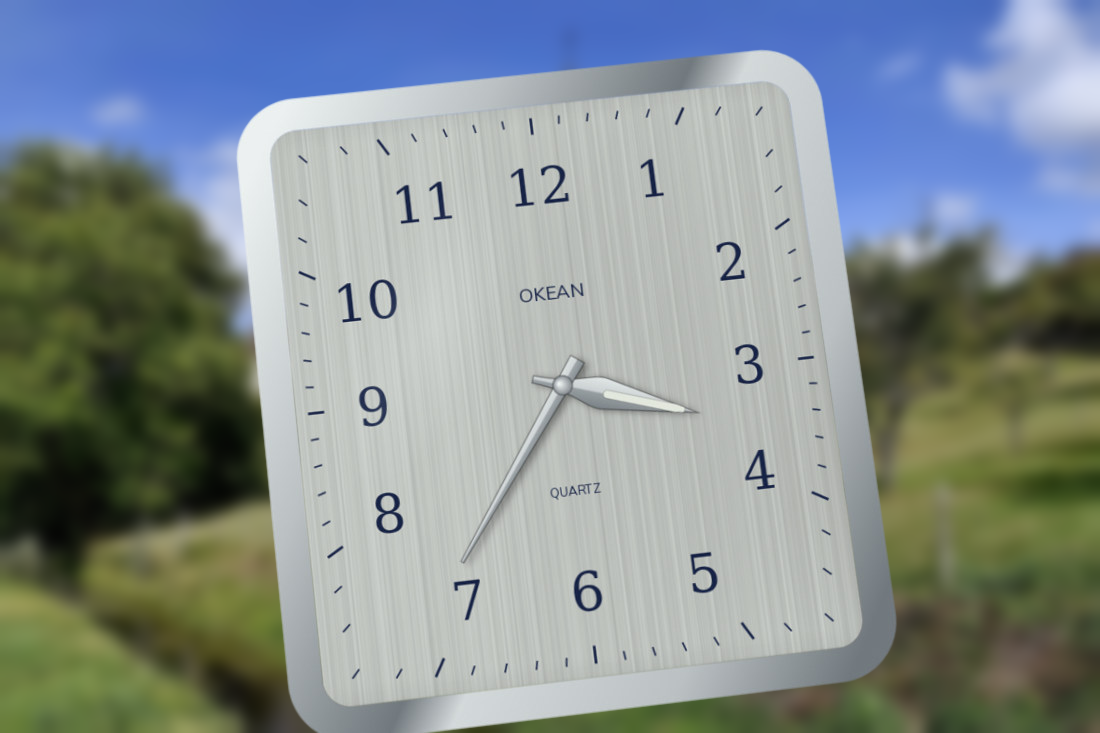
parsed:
3,36
